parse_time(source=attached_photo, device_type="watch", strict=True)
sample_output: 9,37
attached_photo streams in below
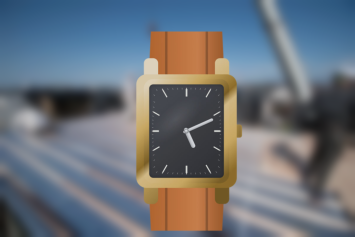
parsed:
5,11
